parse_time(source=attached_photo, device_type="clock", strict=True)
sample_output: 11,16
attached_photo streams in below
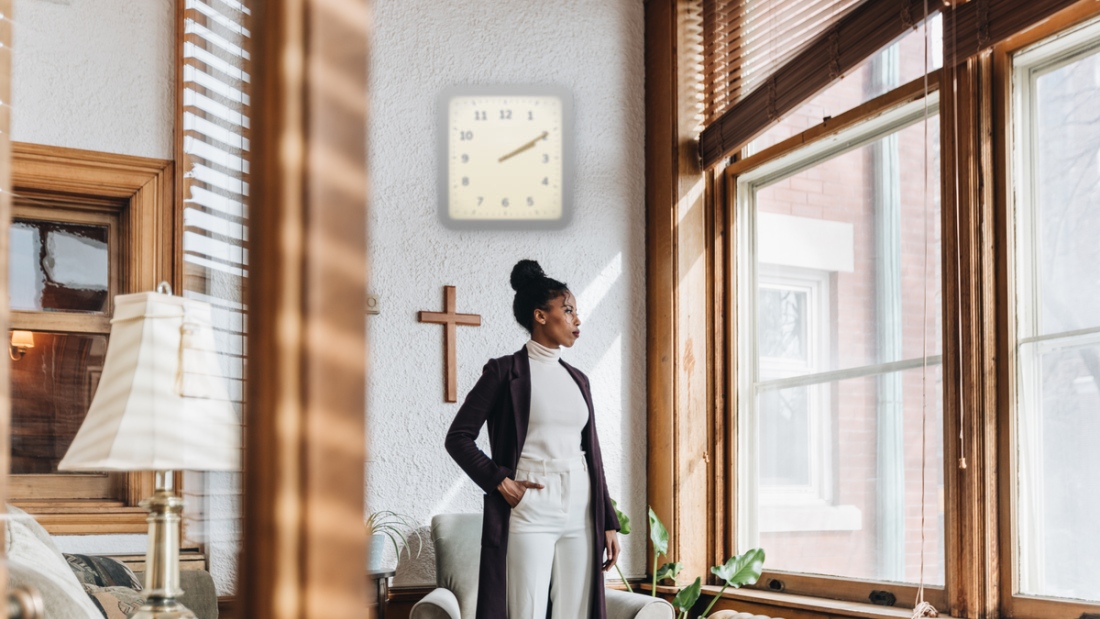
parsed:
2,10
